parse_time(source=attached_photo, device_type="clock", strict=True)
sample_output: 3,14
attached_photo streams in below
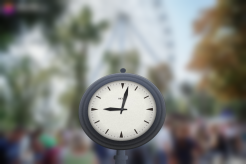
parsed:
9,02
